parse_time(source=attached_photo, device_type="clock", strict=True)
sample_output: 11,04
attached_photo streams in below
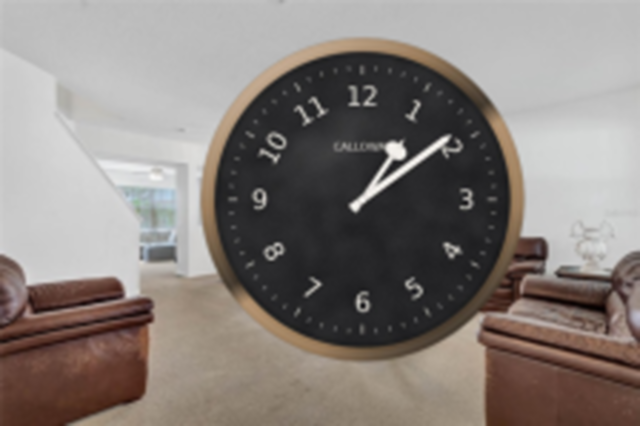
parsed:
1,09
